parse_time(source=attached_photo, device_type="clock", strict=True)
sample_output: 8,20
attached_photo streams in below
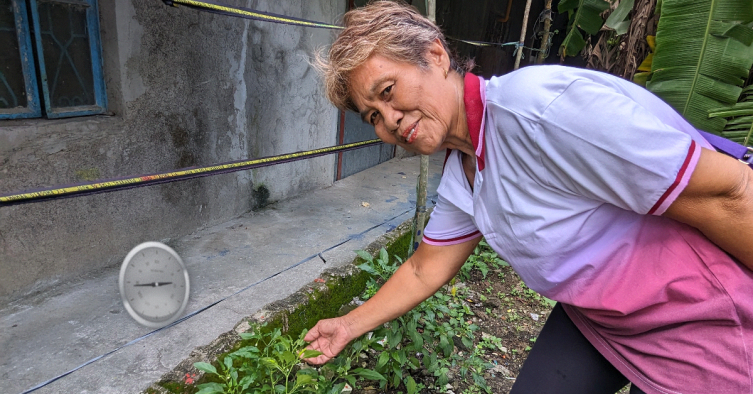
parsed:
2,44
